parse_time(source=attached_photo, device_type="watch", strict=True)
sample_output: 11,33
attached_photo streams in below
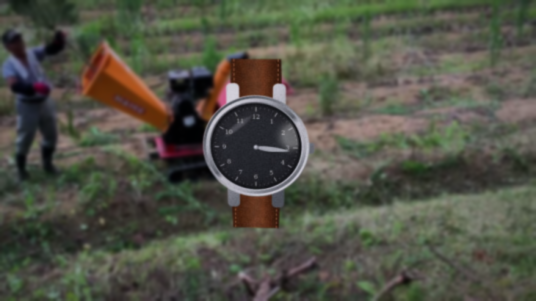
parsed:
3,16
